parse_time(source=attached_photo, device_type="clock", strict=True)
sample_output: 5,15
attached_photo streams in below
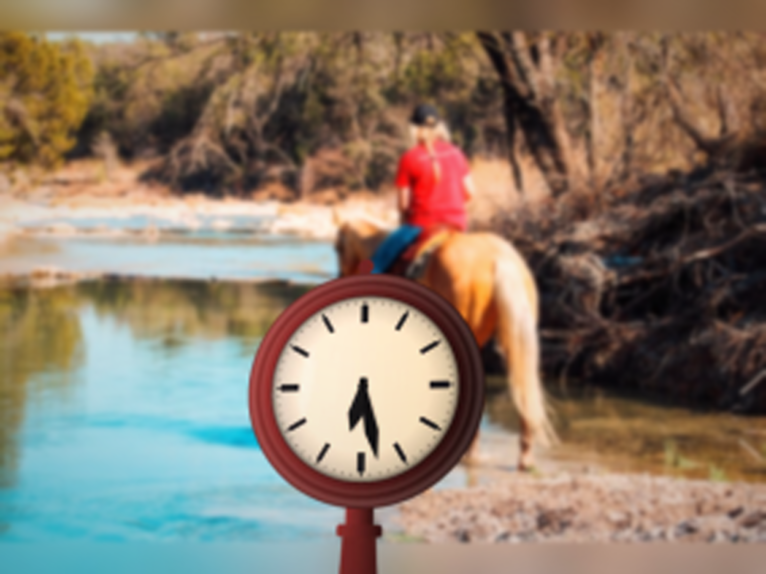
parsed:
6,28
